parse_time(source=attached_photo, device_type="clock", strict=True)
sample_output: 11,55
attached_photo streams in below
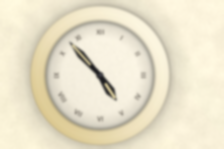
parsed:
4,53
